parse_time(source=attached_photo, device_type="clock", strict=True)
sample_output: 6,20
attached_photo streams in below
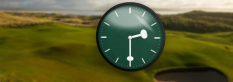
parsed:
2,30
